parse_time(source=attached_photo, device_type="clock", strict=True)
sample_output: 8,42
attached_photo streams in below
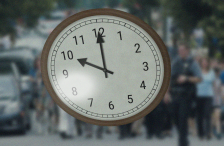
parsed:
10,00
